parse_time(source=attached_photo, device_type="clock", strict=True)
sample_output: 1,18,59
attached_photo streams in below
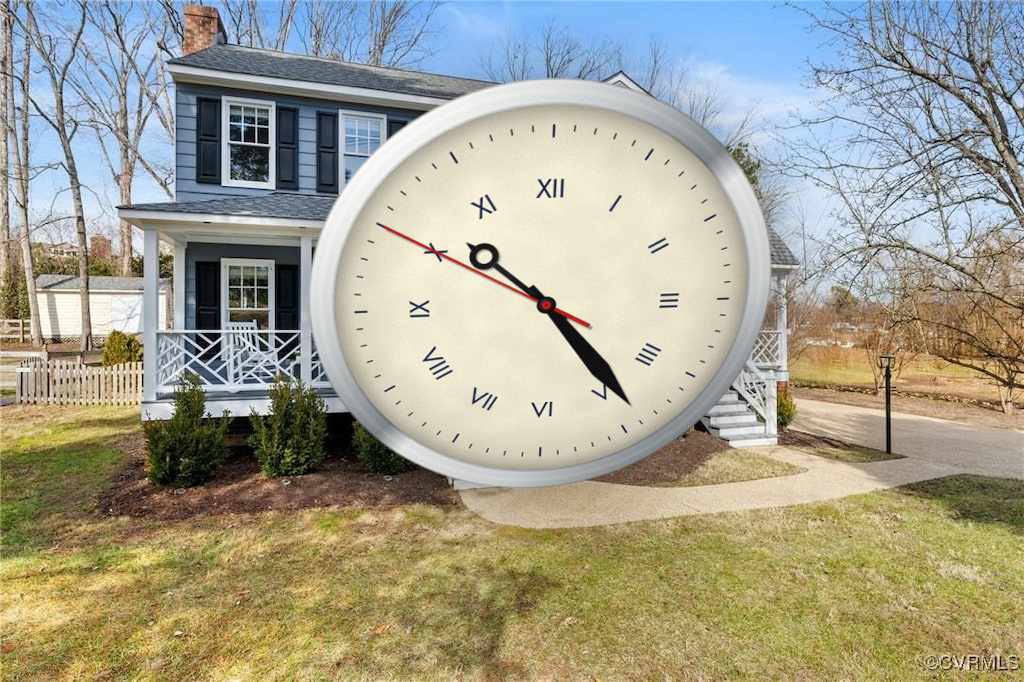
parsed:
10,23,50
